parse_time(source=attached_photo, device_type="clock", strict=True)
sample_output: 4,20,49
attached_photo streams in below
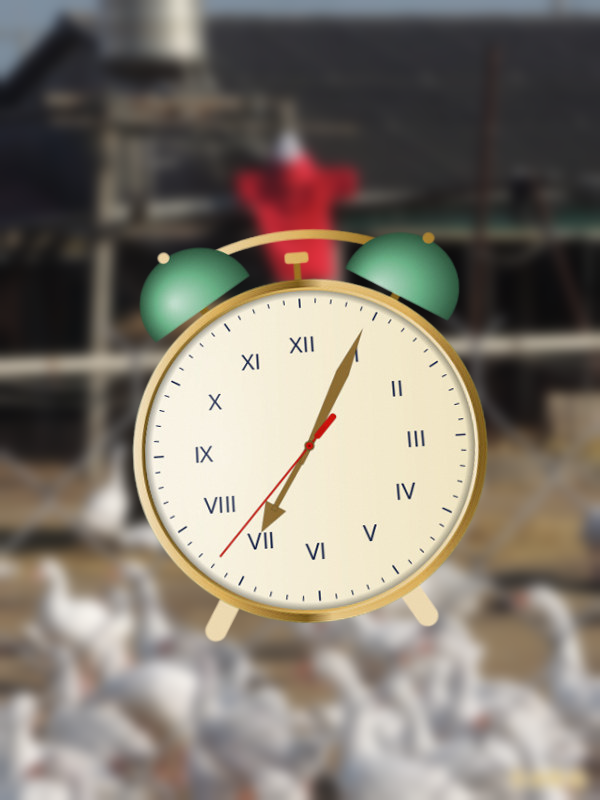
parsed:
7,04,37
